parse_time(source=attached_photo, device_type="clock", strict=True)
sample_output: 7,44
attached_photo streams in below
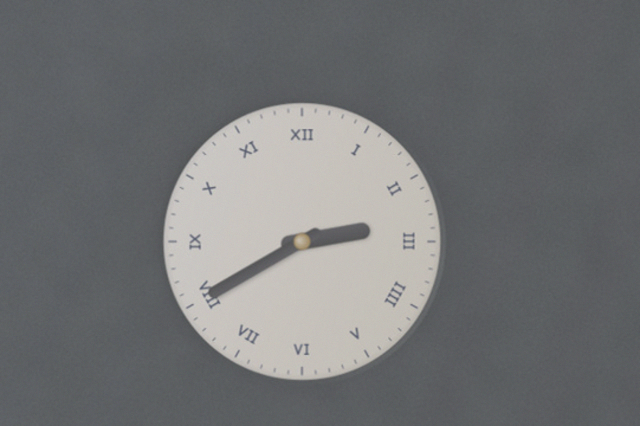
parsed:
2,40
